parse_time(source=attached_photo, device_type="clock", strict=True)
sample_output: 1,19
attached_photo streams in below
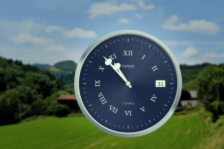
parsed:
10,53
